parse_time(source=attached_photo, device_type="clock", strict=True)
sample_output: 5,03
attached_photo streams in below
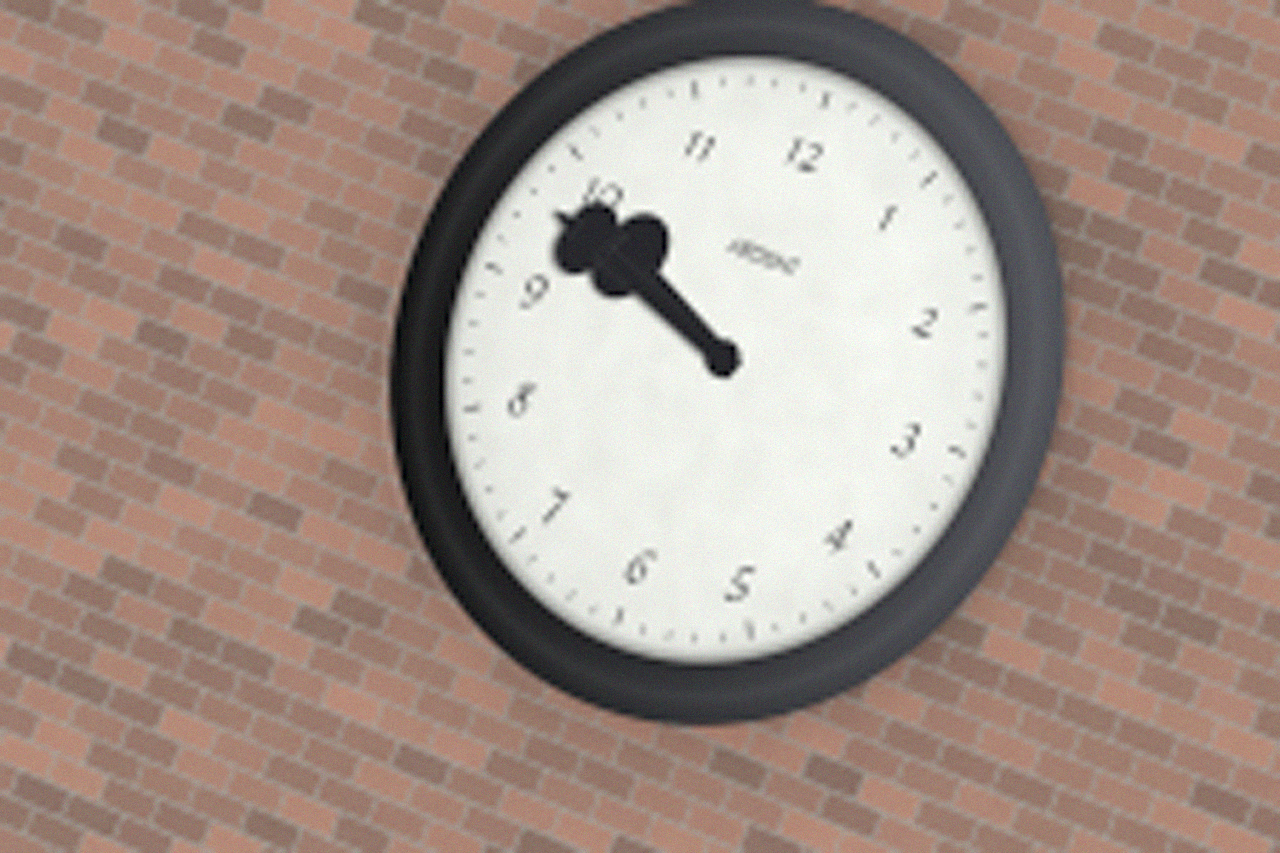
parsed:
9,48
